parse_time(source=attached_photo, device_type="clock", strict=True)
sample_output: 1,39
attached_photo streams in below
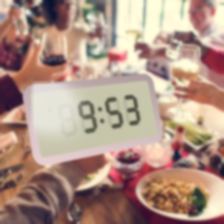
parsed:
9,53
